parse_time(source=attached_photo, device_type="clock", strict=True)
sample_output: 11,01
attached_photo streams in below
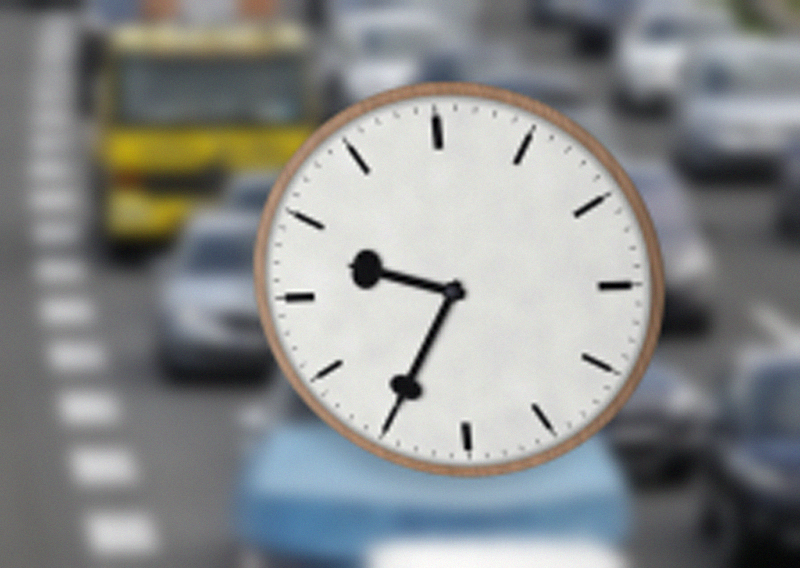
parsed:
9,35
